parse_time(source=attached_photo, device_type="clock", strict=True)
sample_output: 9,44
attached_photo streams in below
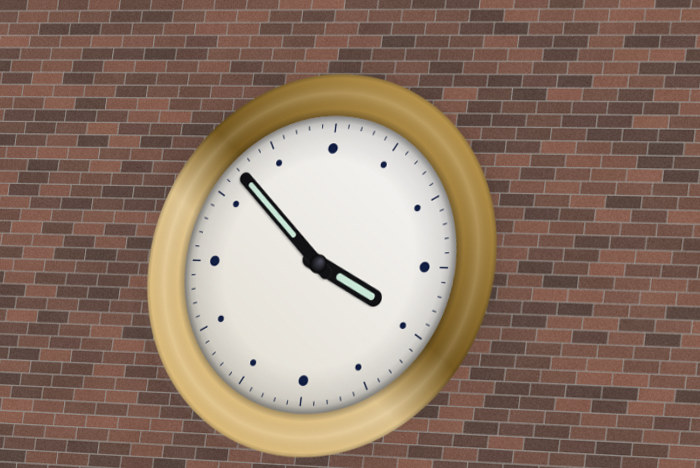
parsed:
3,52
